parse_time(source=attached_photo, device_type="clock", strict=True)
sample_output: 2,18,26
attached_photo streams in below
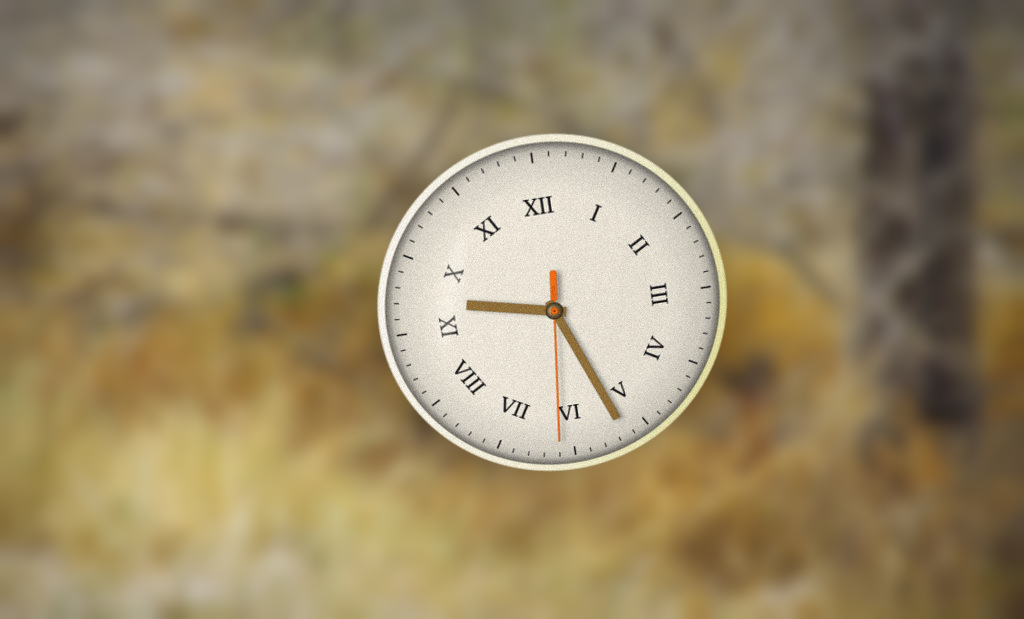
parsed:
9,26,31
